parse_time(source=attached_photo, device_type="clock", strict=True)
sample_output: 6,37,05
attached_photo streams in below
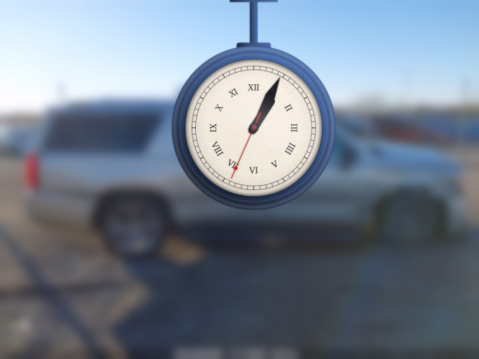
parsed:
1,04,34
